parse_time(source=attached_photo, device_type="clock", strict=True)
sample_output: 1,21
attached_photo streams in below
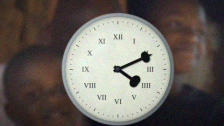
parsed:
4,11
